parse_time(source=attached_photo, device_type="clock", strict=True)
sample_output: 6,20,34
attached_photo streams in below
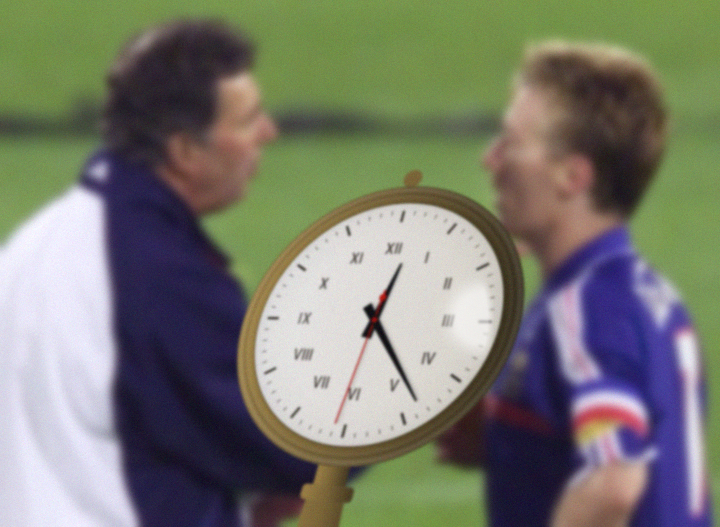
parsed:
12,23,31
